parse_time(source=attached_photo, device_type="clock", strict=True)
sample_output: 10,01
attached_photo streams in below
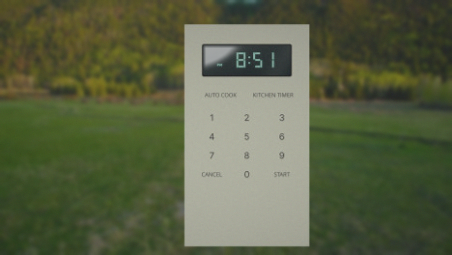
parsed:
8,51
